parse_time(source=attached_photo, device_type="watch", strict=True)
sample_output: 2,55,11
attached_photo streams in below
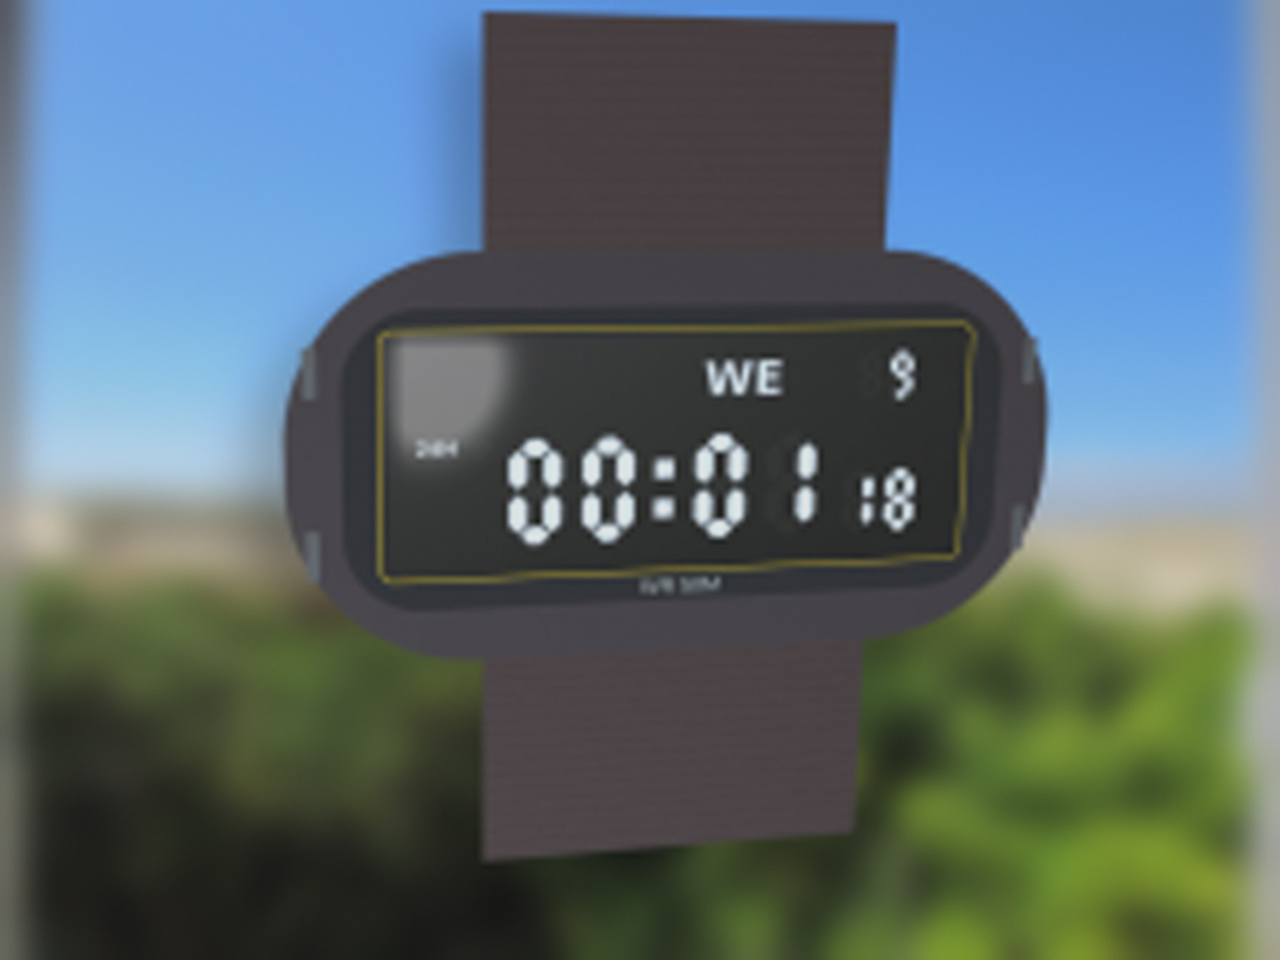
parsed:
0,01,18
